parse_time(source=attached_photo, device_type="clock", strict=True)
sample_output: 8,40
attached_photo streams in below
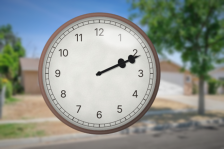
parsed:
2,11
